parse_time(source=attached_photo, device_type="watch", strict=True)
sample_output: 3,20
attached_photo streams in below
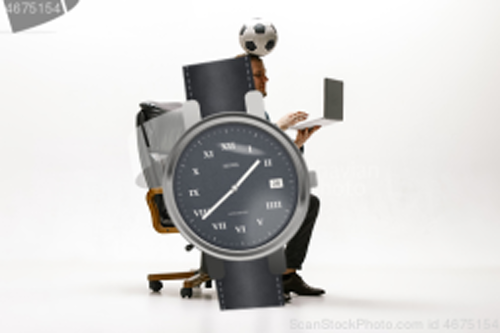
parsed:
1,39
